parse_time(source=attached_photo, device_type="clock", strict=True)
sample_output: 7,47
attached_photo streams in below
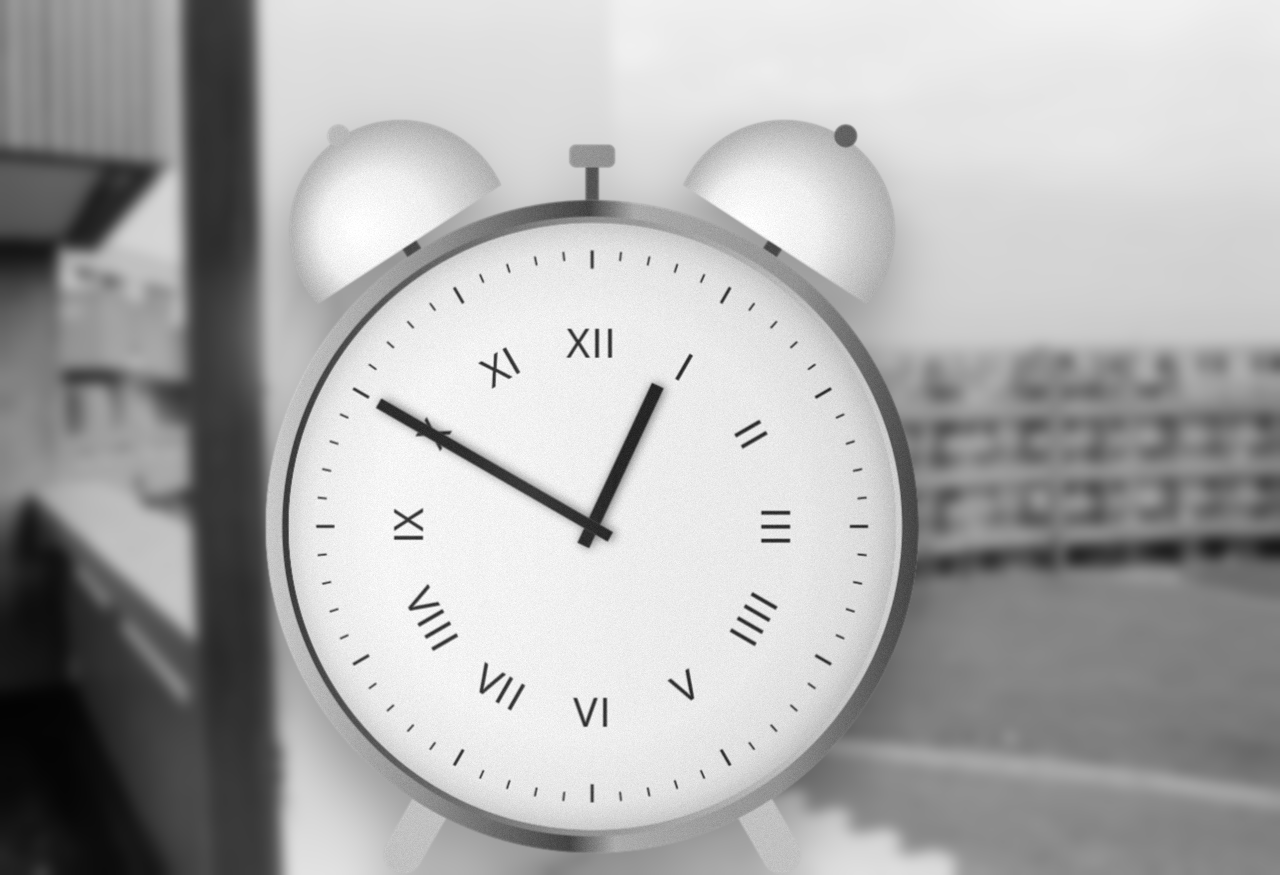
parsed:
12,50
